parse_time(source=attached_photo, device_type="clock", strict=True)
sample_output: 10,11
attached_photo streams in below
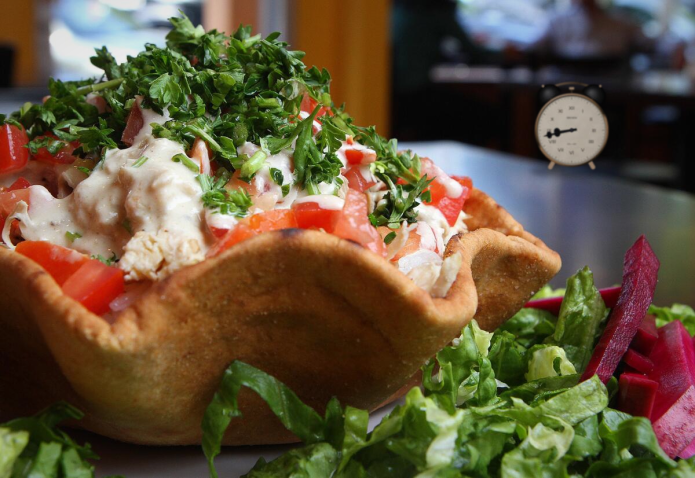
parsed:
8,43
